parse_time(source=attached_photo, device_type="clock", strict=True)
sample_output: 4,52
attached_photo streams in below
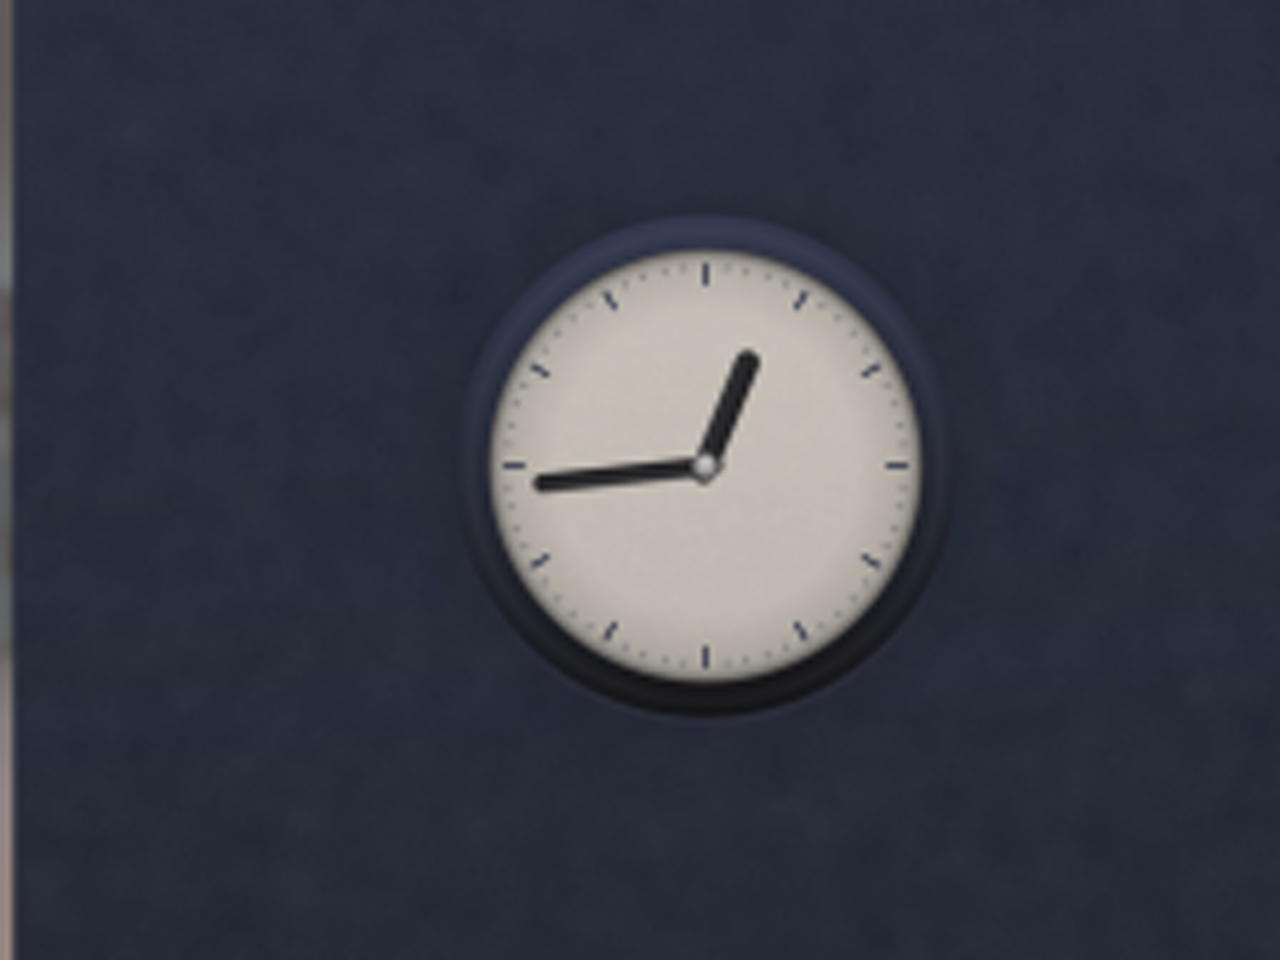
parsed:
12,44
